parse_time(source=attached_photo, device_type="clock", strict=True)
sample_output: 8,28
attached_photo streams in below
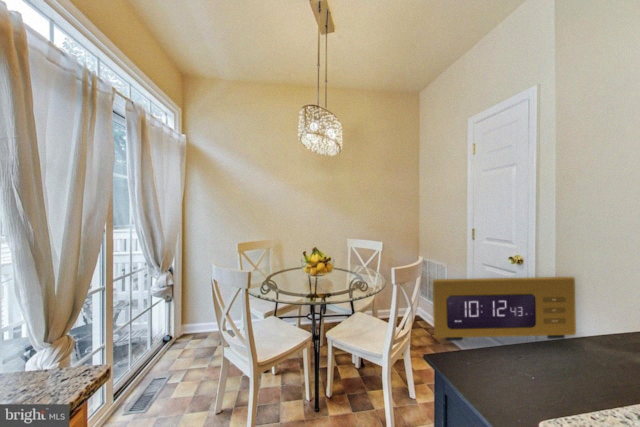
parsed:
10,12
